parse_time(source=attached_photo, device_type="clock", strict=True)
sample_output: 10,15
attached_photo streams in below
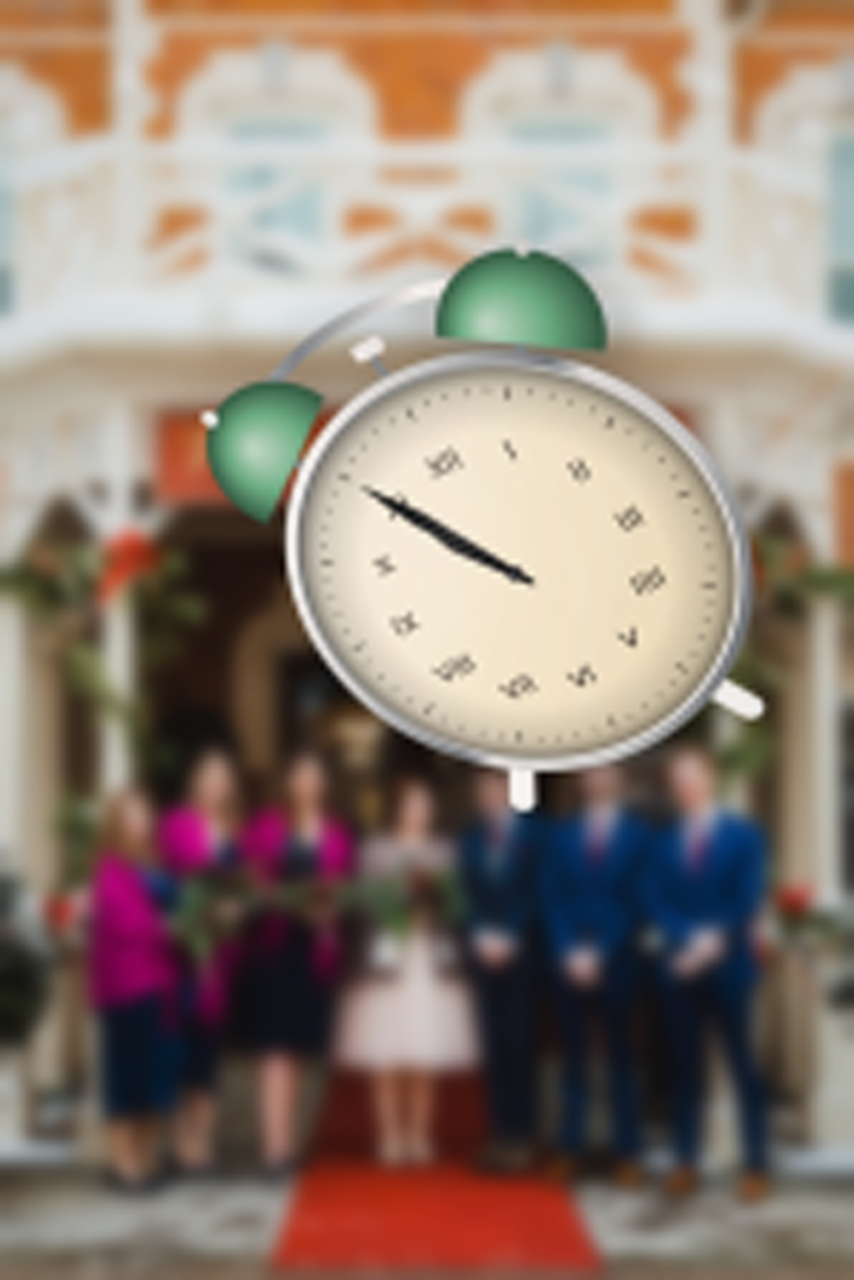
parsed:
10,55
